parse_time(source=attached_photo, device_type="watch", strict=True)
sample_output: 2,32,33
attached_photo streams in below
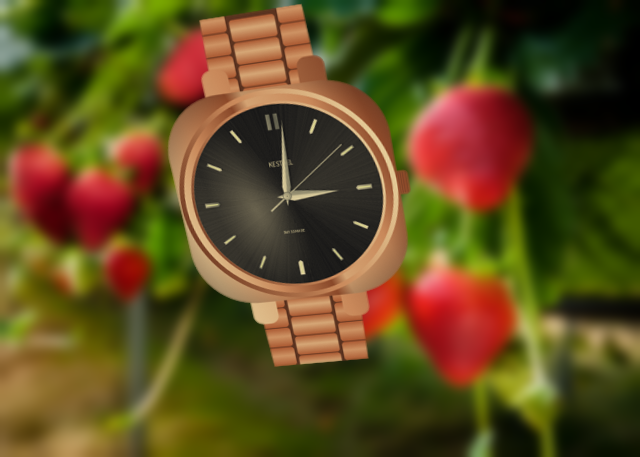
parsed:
3,01,09
